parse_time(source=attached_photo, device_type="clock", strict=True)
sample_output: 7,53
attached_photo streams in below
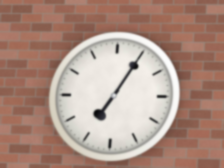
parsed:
7,05
